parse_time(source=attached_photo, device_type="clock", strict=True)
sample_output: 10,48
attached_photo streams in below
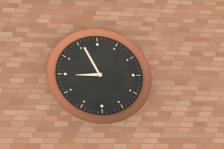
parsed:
8,56
